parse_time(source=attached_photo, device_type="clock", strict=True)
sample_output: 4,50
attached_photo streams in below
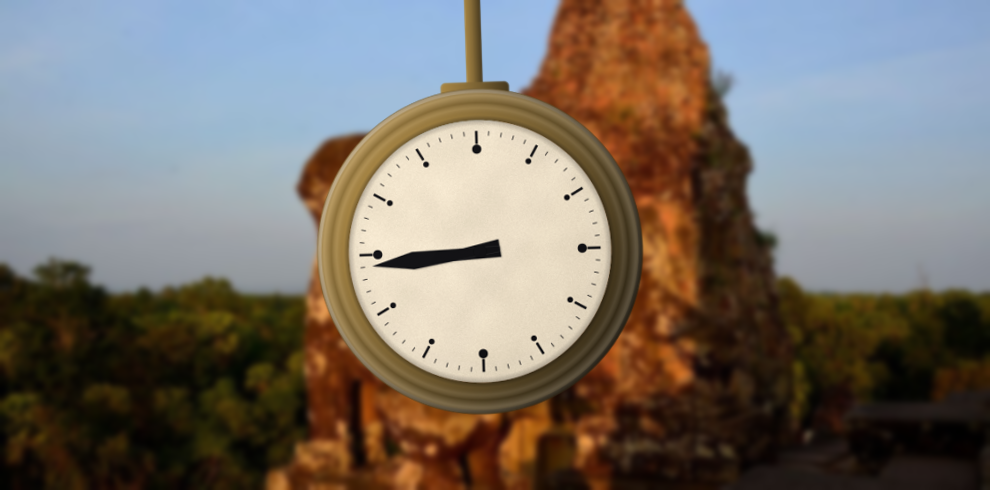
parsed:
8,44
